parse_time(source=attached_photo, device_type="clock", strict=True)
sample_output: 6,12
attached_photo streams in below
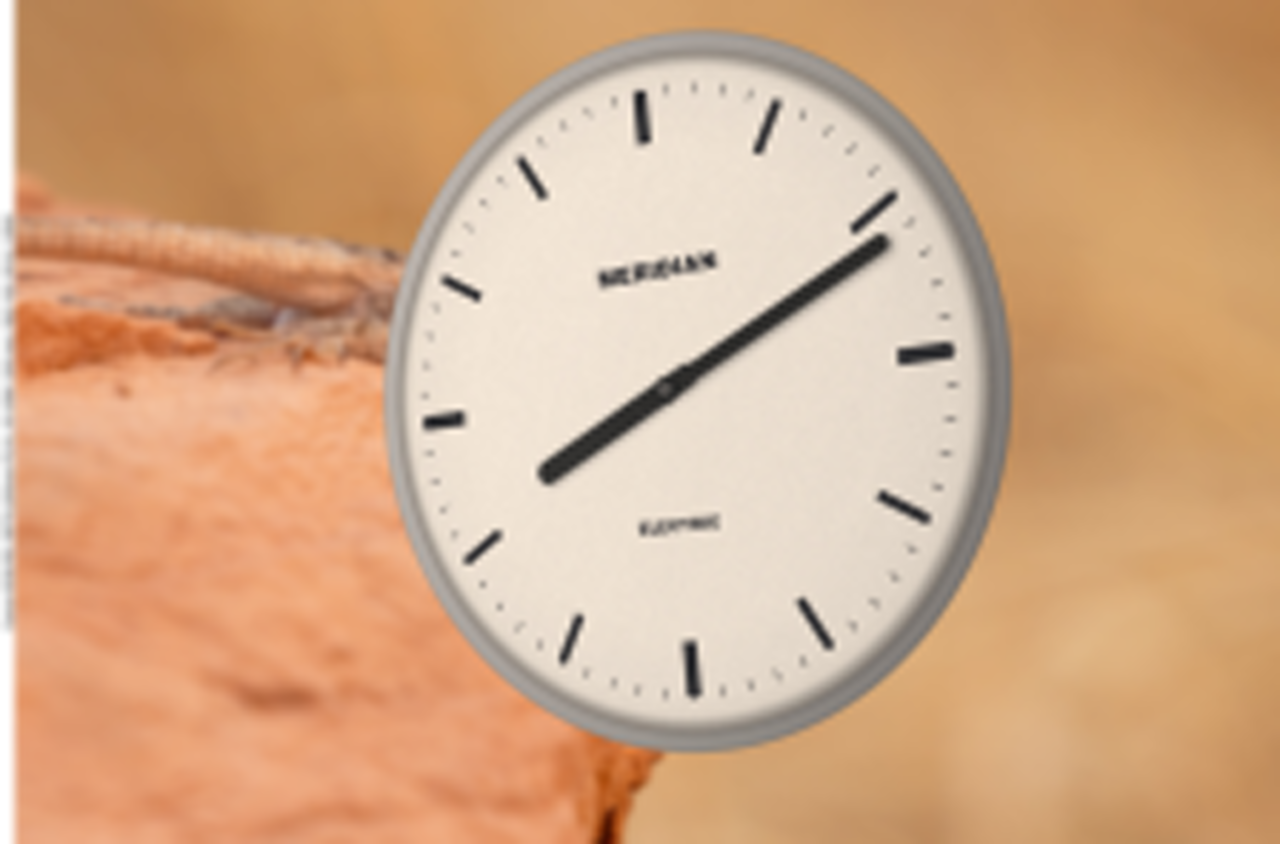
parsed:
8,11
